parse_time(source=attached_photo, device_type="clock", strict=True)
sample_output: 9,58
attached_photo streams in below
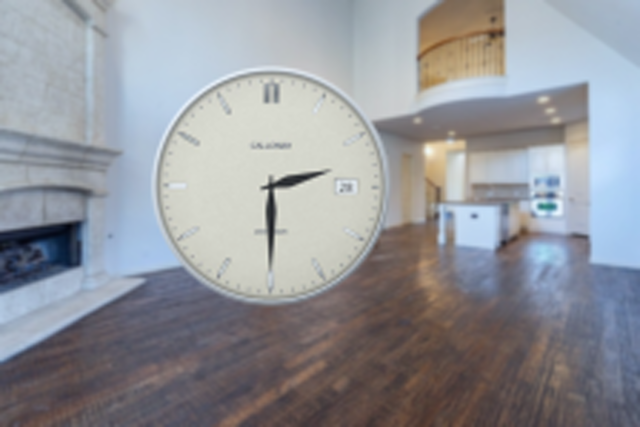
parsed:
2,30
